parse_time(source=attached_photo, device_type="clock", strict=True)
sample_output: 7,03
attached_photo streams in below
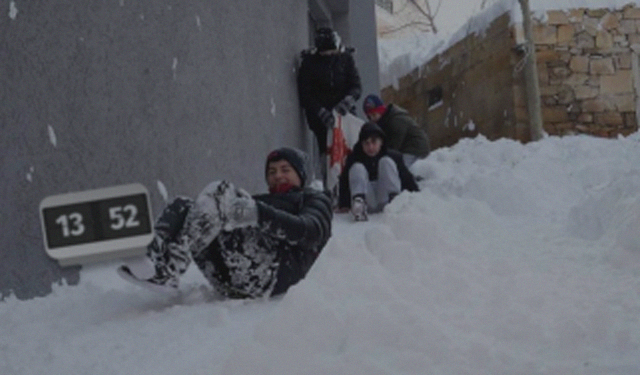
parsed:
13,52
